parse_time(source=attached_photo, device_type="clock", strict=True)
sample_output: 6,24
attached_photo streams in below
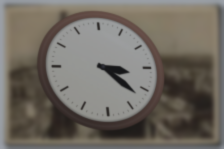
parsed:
3,22
